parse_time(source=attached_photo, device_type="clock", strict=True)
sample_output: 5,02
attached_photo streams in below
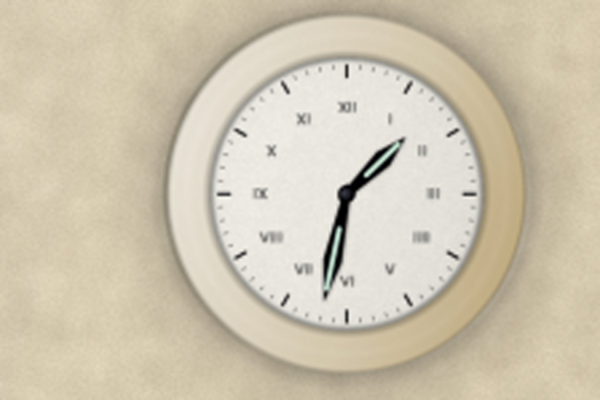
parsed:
1,32
